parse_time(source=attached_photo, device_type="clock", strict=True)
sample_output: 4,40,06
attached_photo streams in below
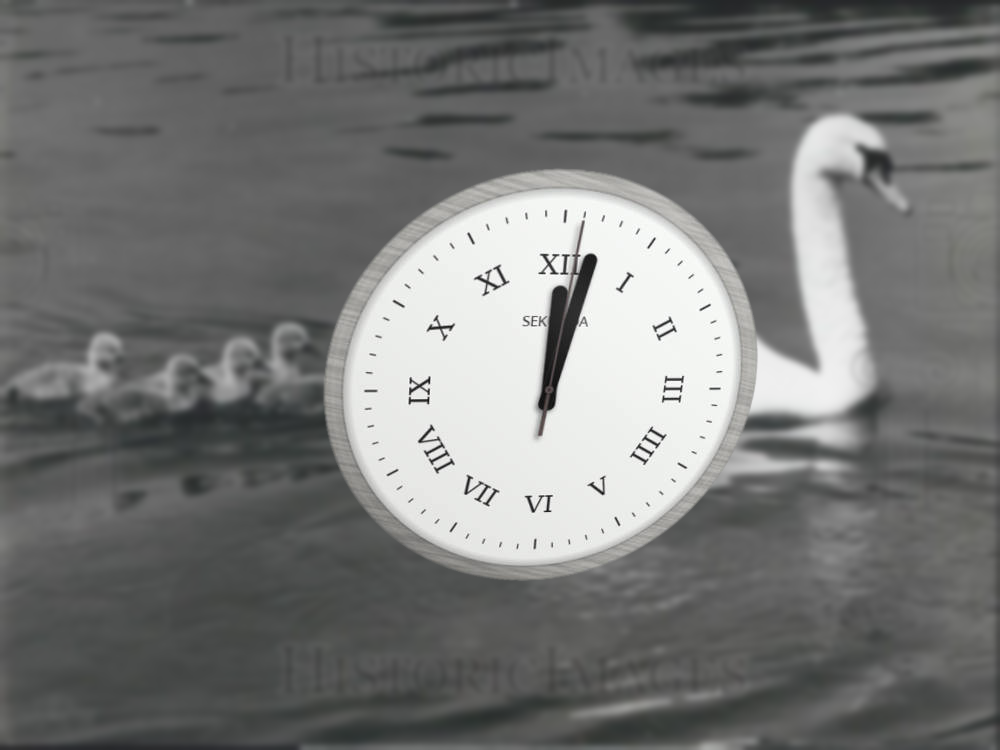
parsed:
12,02,01
